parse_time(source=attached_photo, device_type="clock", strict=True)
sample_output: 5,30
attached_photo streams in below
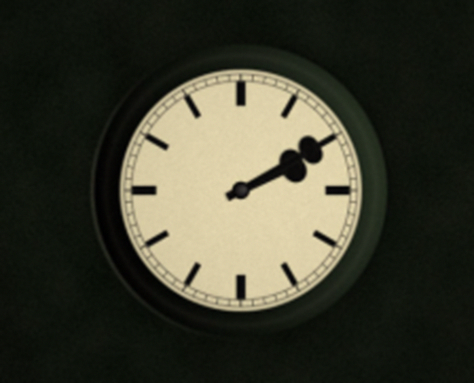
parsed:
2,10
